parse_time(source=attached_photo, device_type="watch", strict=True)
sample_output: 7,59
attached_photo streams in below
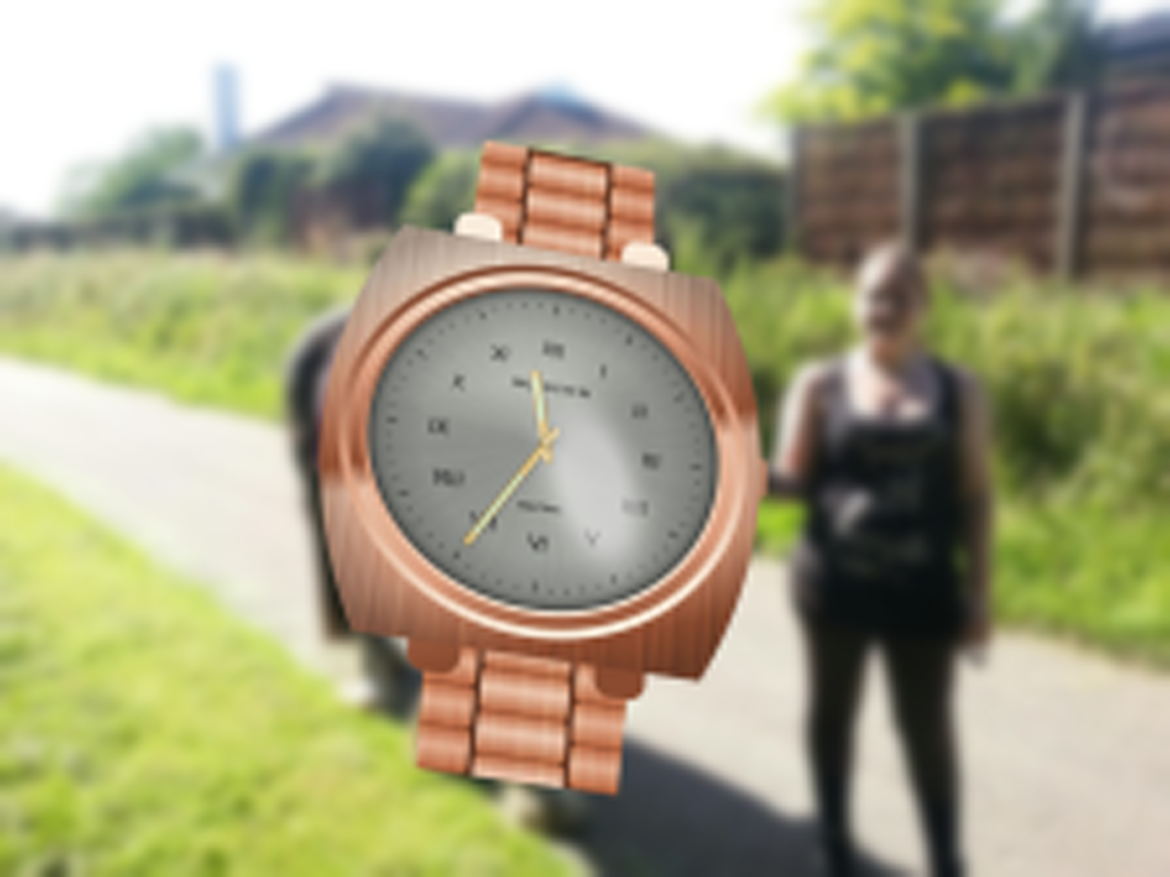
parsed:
11,35
